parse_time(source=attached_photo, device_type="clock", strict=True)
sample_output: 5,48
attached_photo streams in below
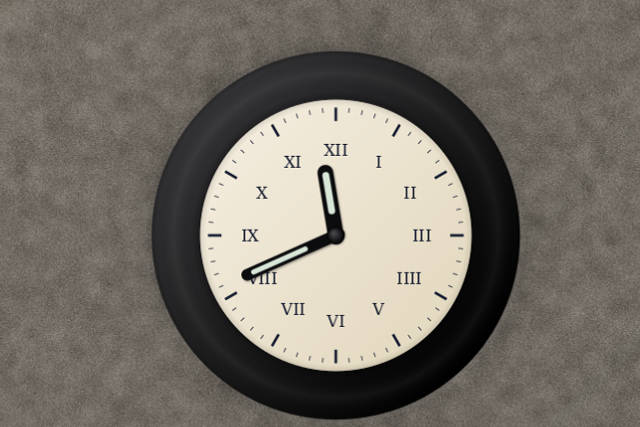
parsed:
11,41
